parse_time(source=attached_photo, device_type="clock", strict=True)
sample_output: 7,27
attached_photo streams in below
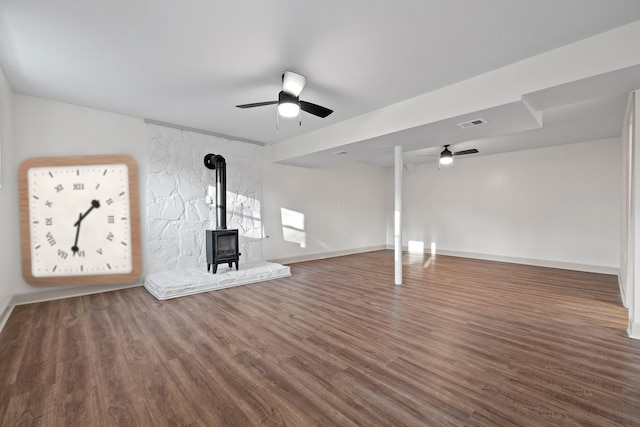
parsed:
1,32
